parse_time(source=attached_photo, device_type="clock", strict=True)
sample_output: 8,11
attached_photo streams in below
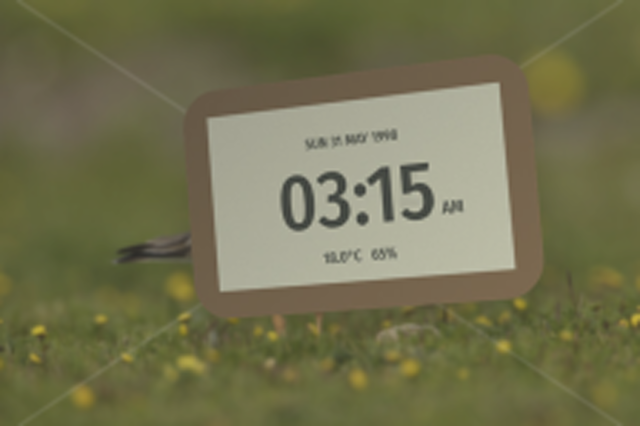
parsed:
3,15
